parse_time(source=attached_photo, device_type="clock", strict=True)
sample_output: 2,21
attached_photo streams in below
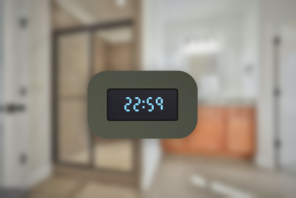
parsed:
22,59
